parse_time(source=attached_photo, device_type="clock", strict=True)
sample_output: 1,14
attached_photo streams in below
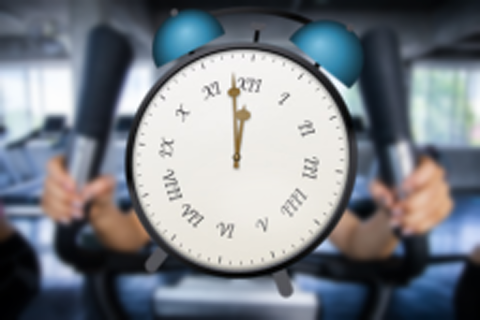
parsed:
11,58
